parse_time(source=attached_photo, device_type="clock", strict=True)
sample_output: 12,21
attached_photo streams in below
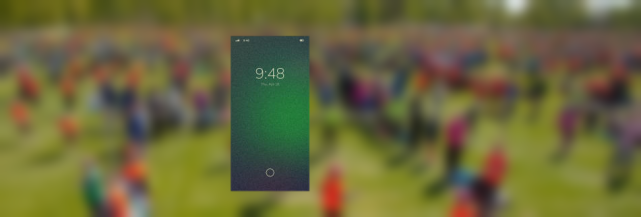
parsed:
9,48
